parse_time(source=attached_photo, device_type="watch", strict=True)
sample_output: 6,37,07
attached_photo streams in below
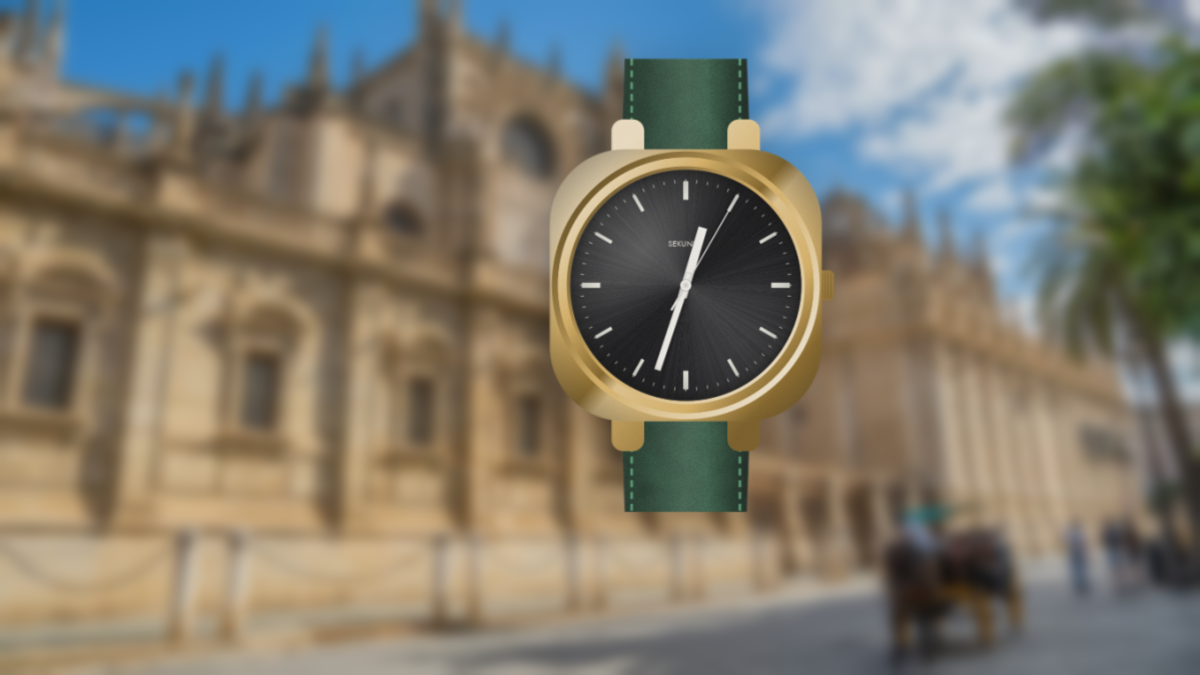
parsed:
12,33,05
